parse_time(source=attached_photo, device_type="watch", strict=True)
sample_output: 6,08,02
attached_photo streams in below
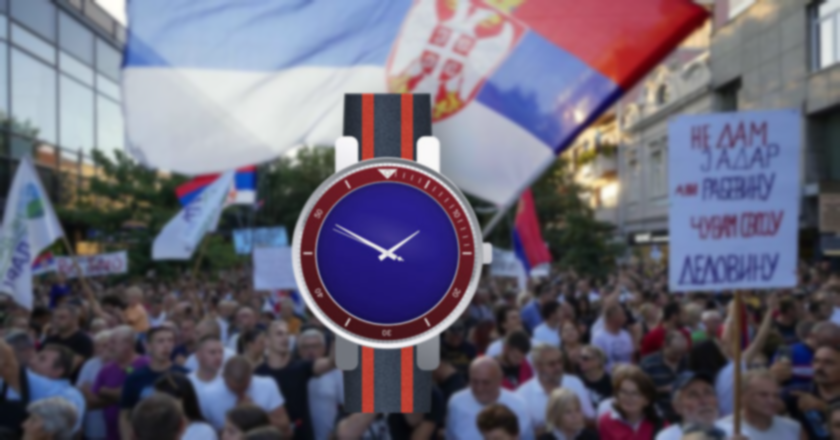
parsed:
1,49,49
